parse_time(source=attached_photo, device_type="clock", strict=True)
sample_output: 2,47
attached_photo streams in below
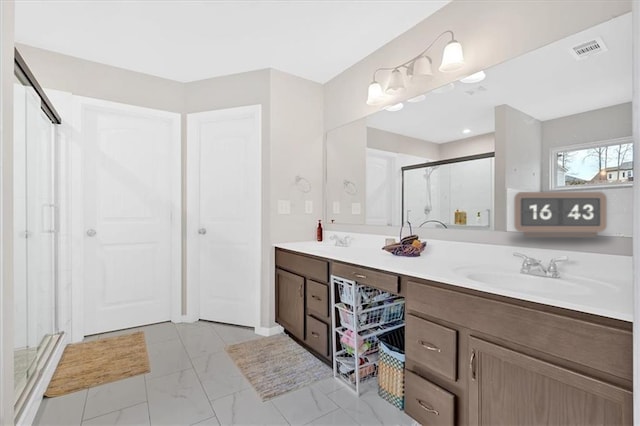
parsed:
16,43
